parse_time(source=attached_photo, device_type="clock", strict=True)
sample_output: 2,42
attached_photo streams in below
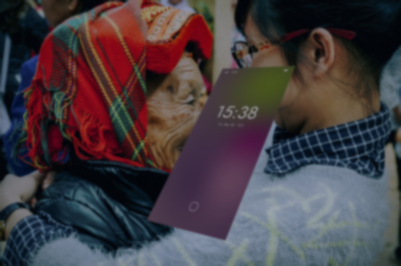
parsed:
15,38
